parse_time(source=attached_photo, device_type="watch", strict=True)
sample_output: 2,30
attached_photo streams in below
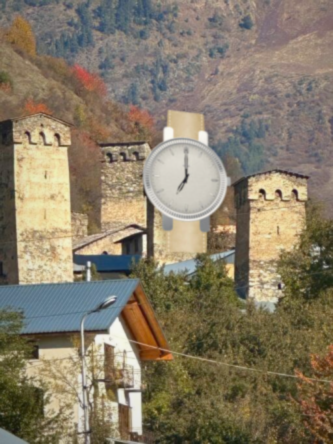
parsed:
7,00
